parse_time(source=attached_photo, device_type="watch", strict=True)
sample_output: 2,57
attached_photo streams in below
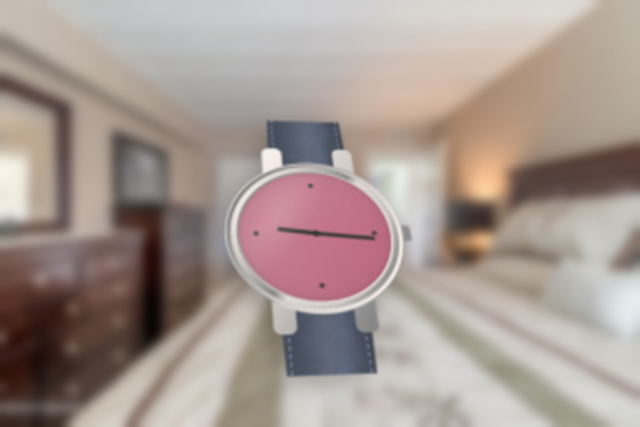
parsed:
9,16
